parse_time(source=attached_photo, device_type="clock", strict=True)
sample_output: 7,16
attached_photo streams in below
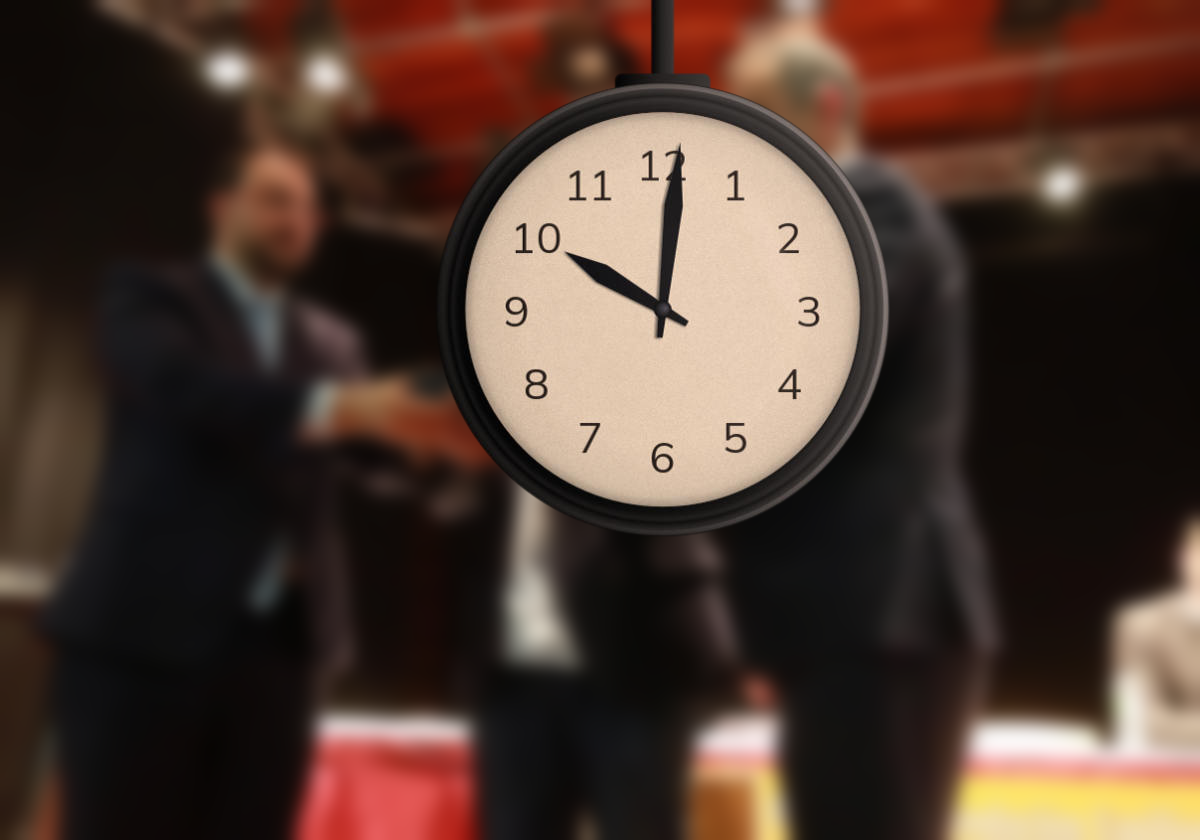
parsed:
10,01
